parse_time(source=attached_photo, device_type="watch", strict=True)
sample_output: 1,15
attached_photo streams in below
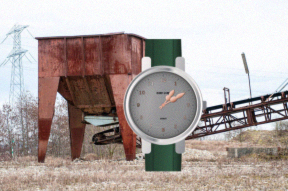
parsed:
1,10
